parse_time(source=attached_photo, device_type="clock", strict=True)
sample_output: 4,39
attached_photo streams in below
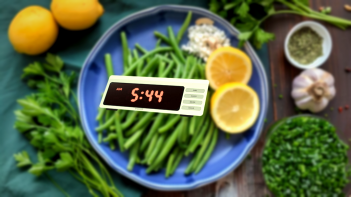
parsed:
5,44
